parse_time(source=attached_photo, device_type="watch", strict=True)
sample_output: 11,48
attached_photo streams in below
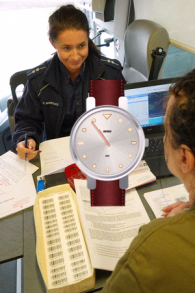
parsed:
10,54
